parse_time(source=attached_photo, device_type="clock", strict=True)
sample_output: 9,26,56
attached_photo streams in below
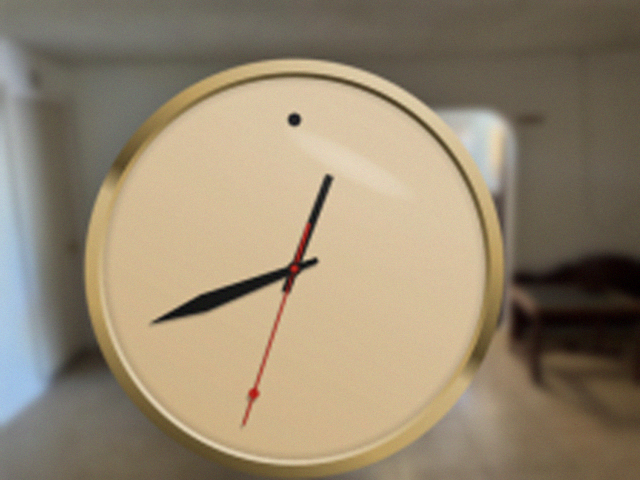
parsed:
12,41,33
